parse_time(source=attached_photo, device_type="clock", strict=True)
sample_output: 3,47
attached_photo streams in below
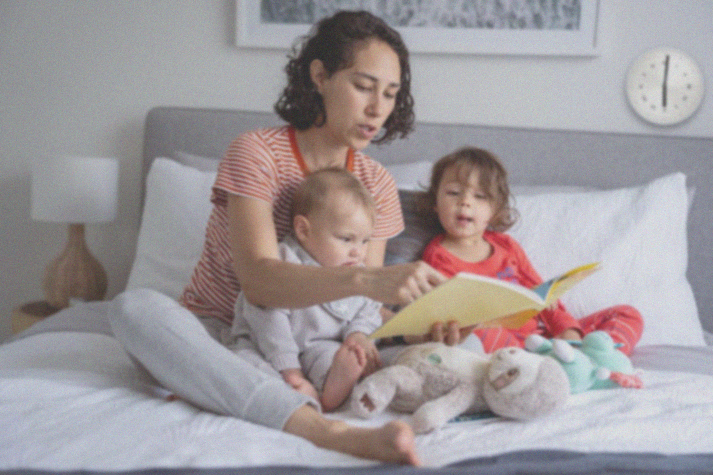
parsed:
6,01
